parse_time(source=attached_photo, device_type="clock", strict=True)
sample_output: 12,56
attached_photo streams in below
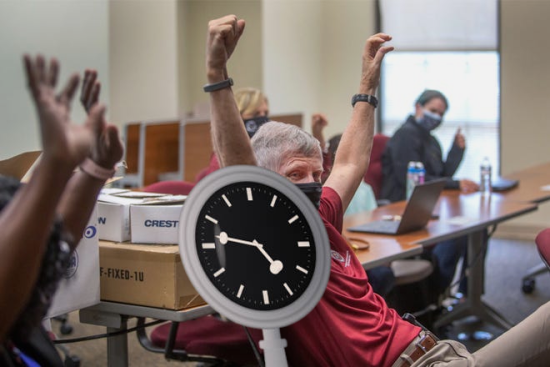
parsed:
4,47
